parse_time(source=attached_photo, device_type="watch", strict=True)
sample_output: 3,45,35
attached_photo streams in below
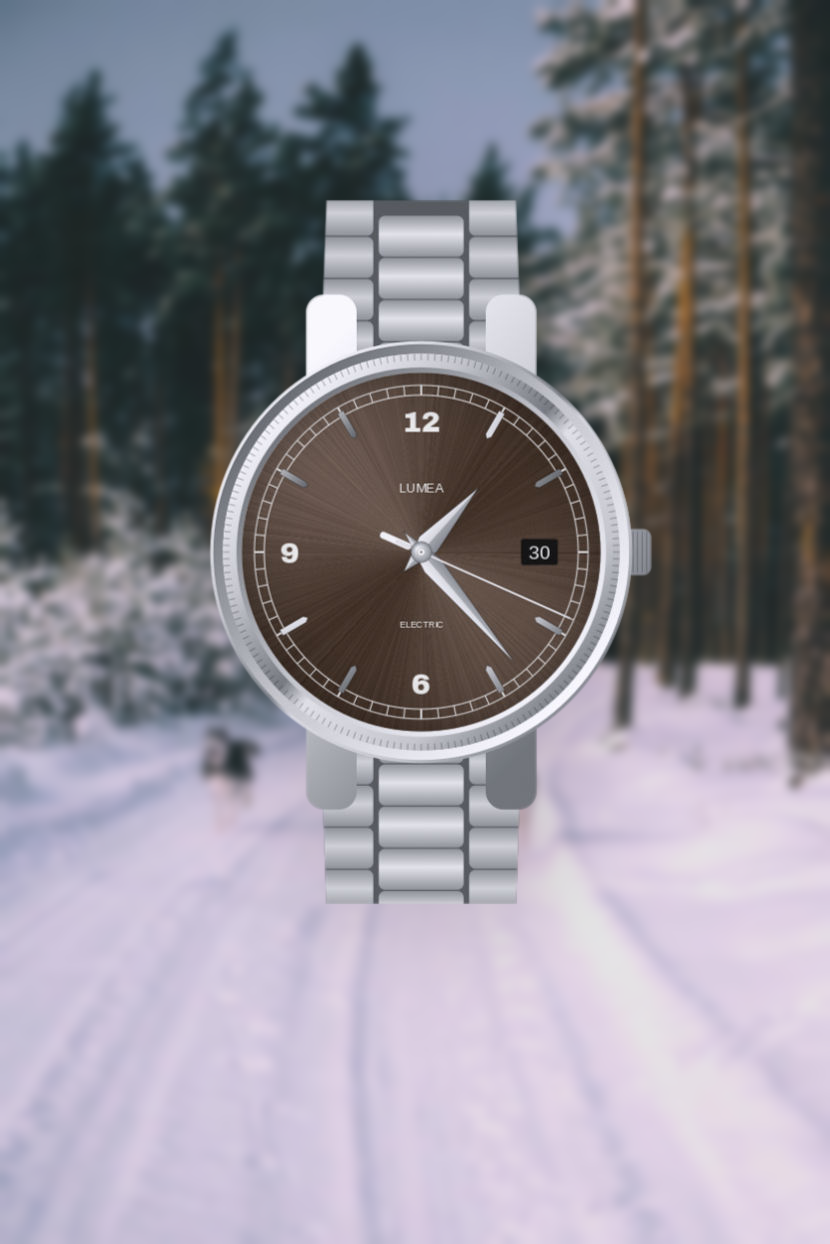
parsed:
1,23,19
